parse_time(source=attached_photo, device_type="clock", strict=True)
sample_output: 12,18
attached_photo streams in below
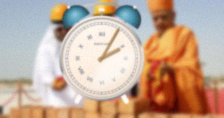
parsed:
2,05
